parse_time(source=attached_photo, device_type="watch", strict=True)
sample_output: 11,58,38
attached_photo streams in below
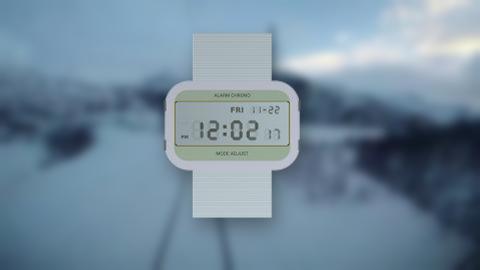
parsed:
12,02,17
